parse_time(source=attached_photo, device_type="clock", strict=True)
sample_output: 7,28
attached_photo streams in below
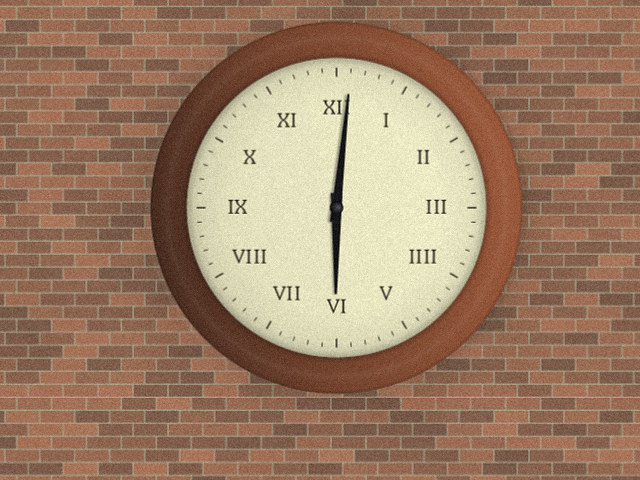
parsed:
6,01
